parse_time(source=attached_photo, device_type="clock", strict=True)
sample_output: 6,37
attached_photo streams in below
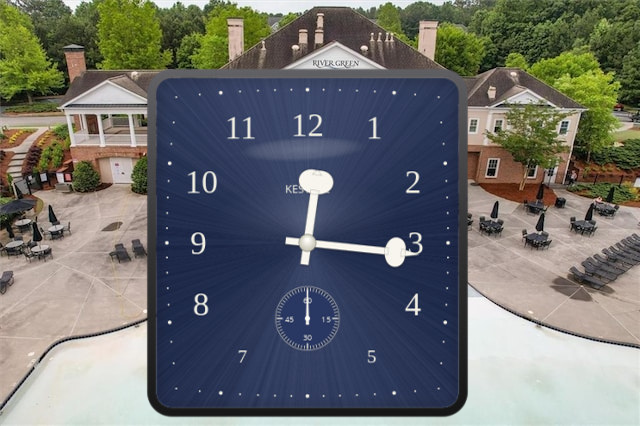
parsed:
12,16
